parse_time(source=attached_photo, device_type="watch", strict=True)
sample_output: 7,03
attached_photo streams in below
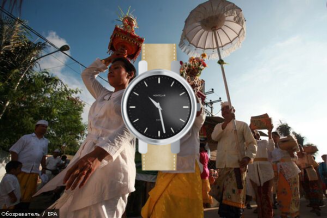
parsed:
10,28
